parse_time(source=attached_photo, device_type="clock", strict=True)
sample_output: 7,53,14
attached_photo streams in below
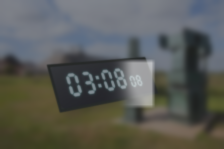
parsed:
3,08,08
